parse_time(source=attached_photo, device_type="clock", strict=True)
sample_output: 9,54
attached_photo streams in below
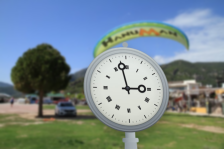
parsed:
2,58
